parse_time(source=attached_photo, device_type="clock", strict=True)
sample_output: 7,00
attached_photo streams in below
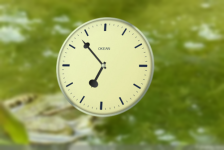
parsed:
6,53
